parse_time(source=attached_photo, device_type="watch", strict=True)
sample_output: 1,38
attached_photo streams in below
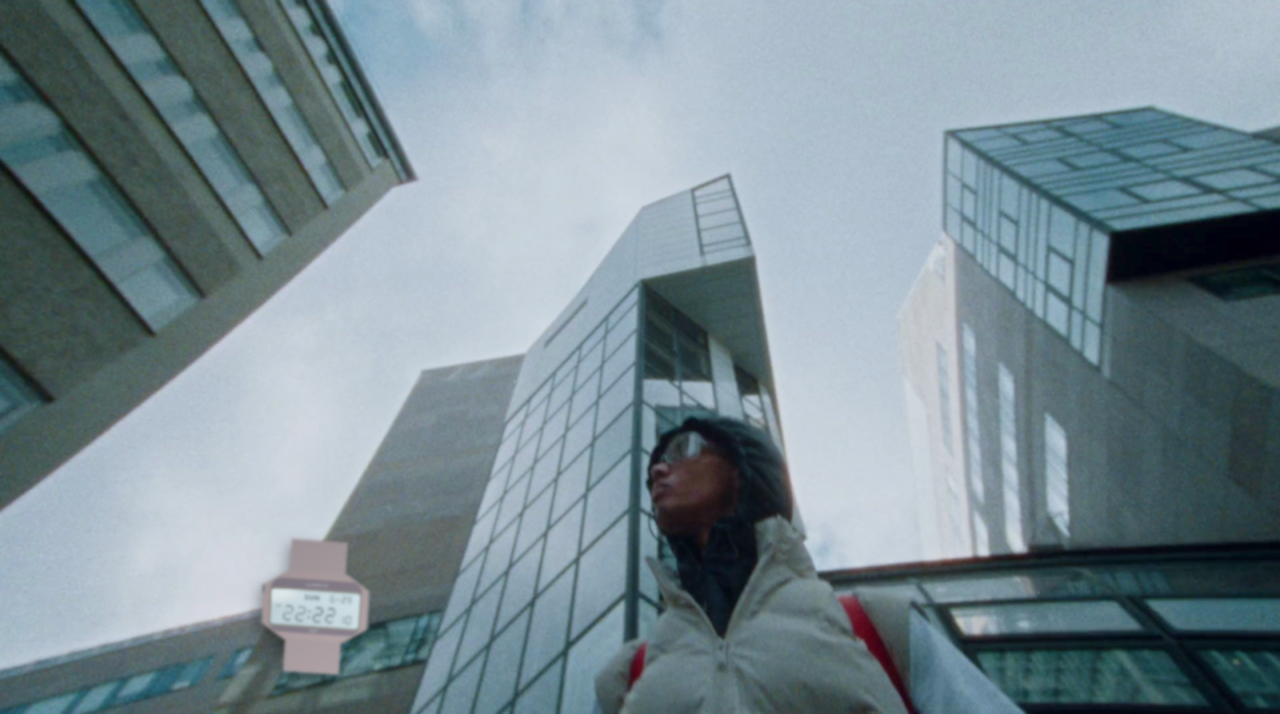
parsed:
22,22
